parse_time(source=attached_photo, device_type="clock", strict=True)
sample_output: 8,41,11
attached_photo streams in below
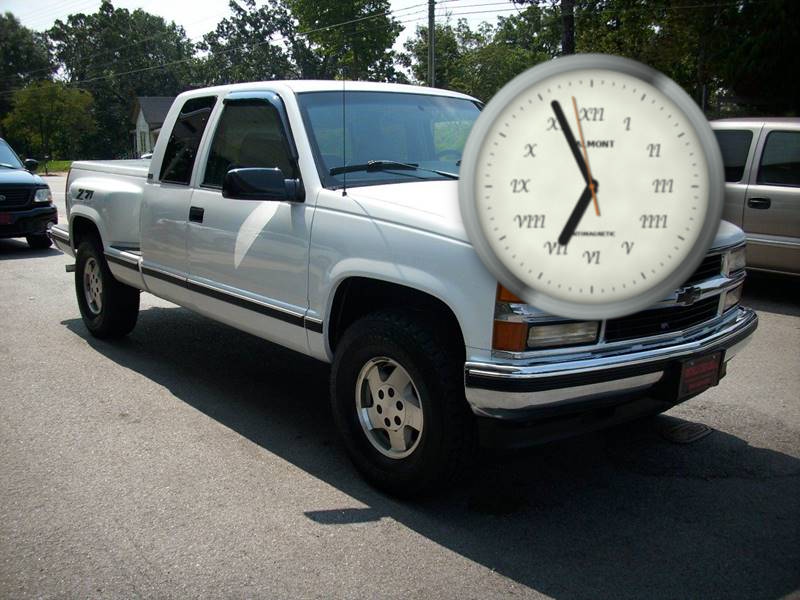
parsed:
6,55,58
